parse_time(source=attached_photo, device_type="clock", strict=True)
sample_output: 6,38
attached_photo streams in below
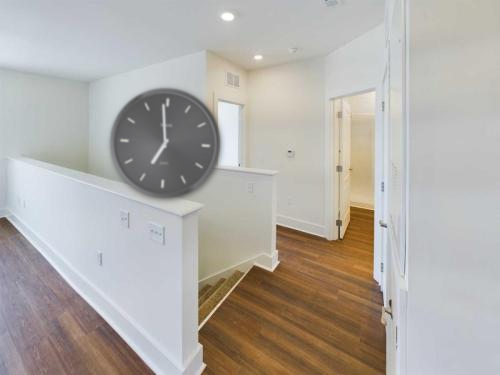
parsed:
6,59
